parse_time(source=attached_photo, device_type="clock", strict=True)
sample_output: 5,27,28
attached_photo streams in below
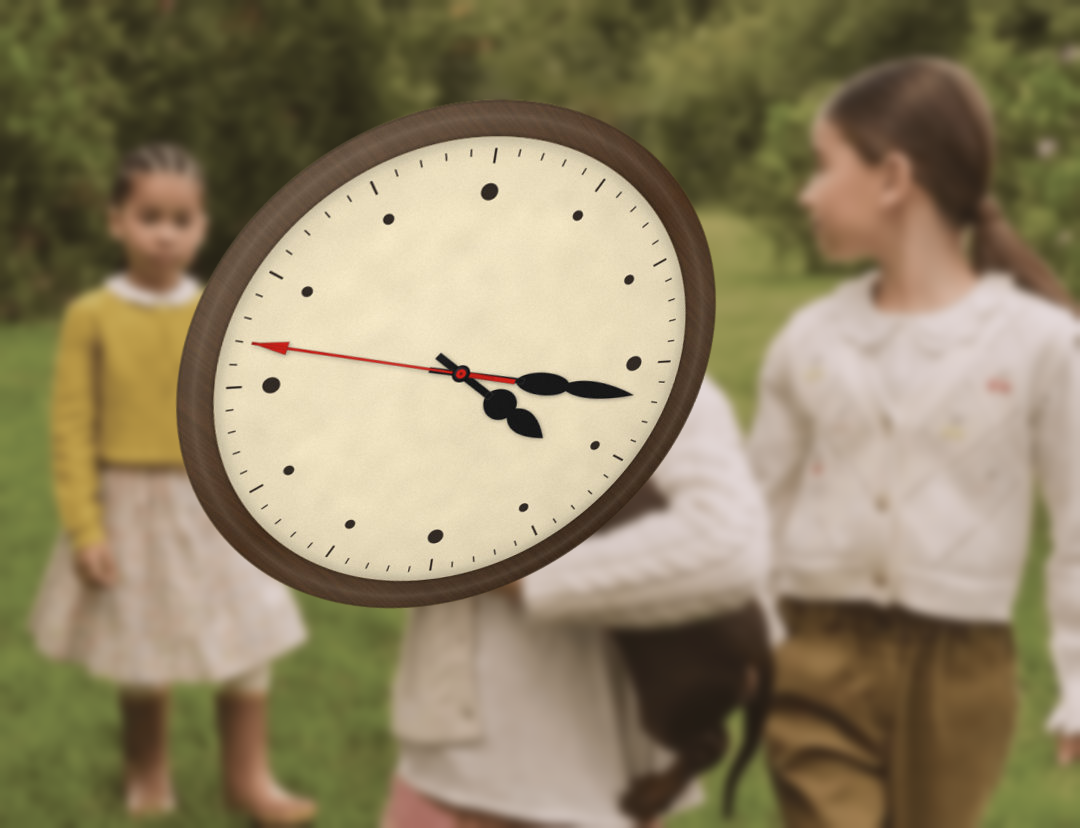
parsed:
4,16,47
